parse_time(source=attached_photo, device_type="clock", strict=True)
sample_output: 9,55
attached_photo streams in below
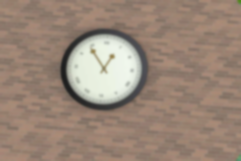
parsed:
12,54
